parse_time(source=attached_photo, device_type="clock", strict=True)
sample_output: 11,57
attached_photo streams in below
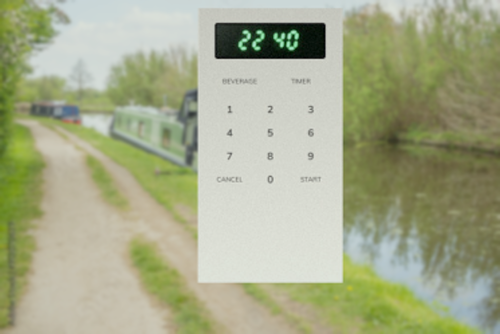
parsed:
22,40
